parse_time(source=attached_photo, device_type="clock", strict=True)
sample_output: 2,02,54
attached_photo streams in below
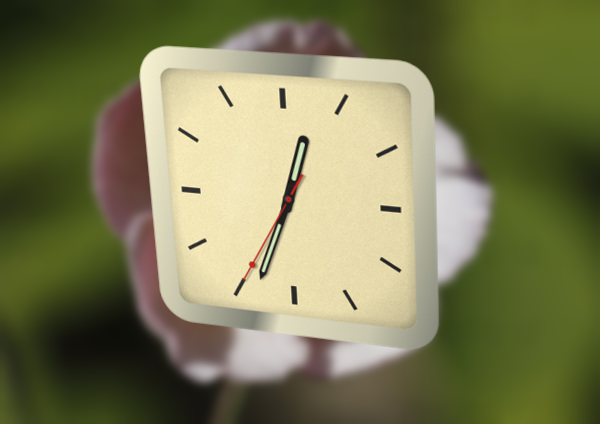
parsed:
12,33,35
